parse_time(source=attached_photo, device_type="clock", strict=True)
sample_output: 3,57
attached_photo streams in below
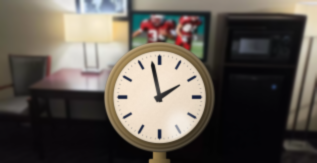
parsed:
1,58
